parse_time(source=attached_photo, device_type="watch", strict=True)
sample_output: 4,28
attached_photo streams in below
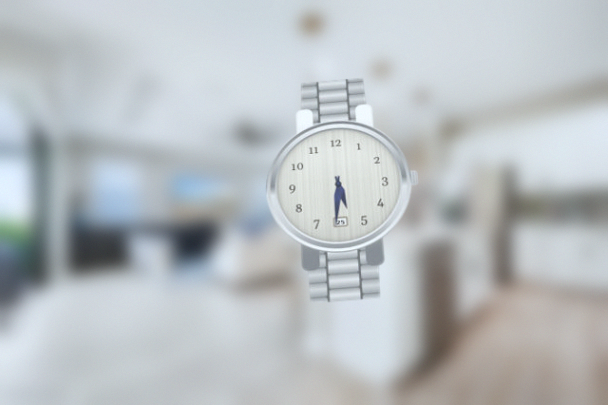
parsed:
5,31
